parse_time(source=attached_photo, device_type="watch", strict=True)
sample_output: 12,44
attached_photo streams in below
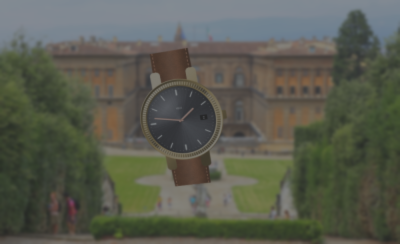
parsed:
1,47
